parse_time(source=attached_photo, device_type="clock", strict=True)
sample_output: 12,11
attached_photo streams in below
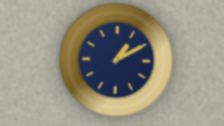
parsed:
1,10
